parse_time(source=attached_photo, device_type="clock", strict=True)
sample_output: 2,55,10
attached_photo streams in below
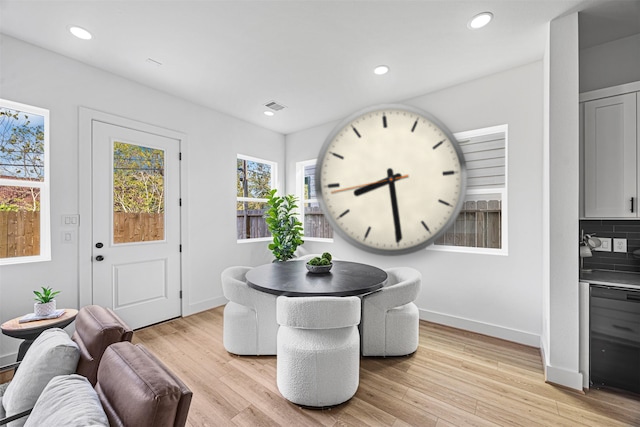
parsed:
8,29,44
